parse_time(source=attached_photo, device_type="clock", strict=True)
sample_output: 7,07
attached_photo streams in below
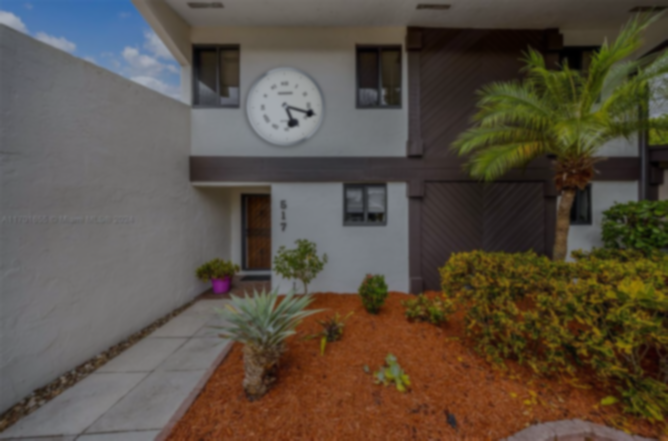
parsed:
5,18
